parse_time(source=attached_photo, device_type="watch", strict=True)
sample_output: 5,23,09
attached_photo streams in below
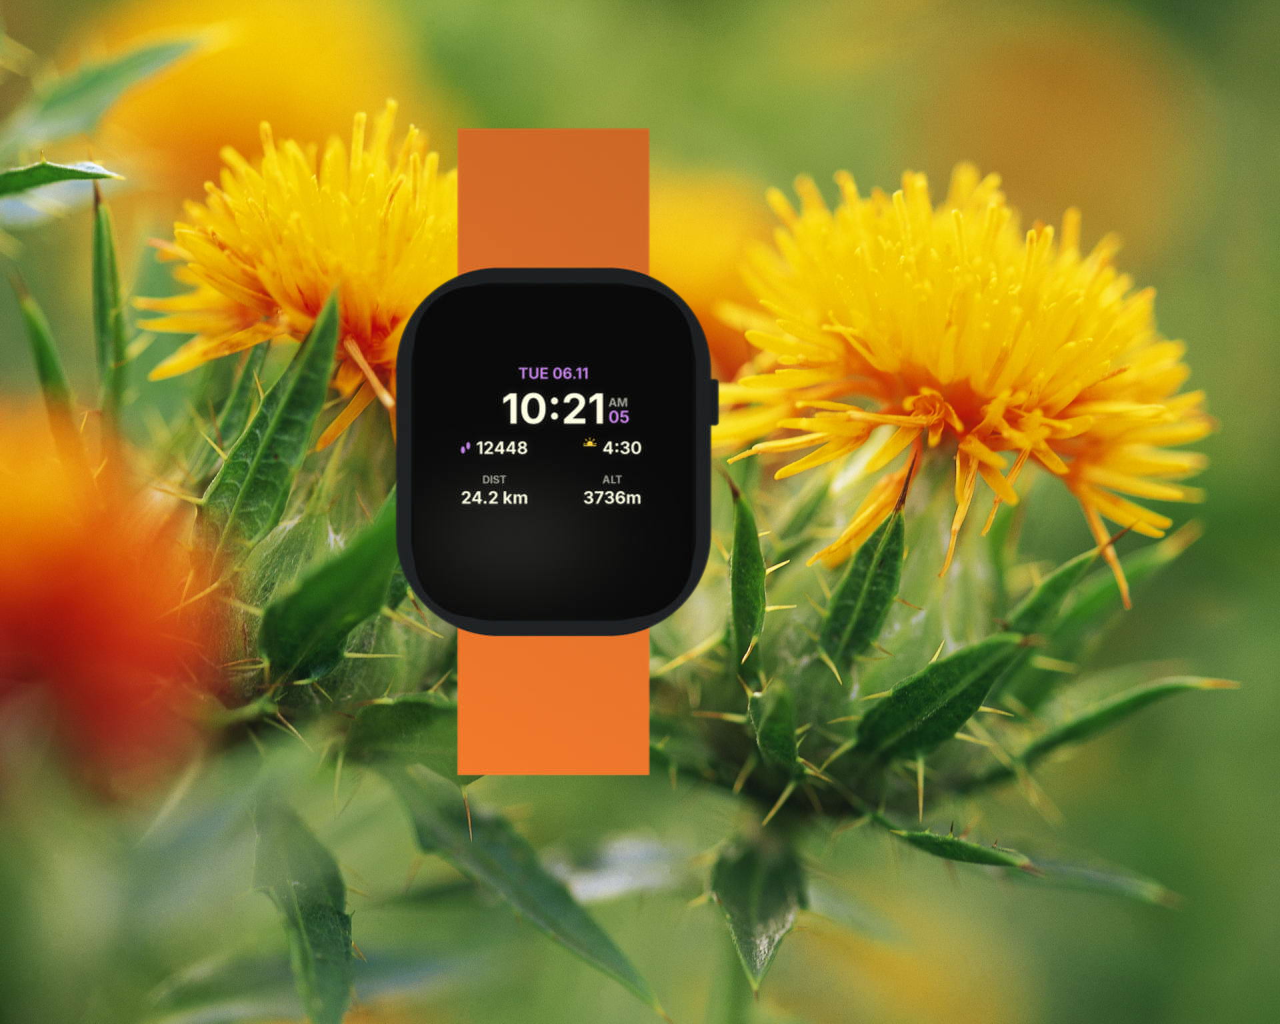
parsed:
10,21,05
